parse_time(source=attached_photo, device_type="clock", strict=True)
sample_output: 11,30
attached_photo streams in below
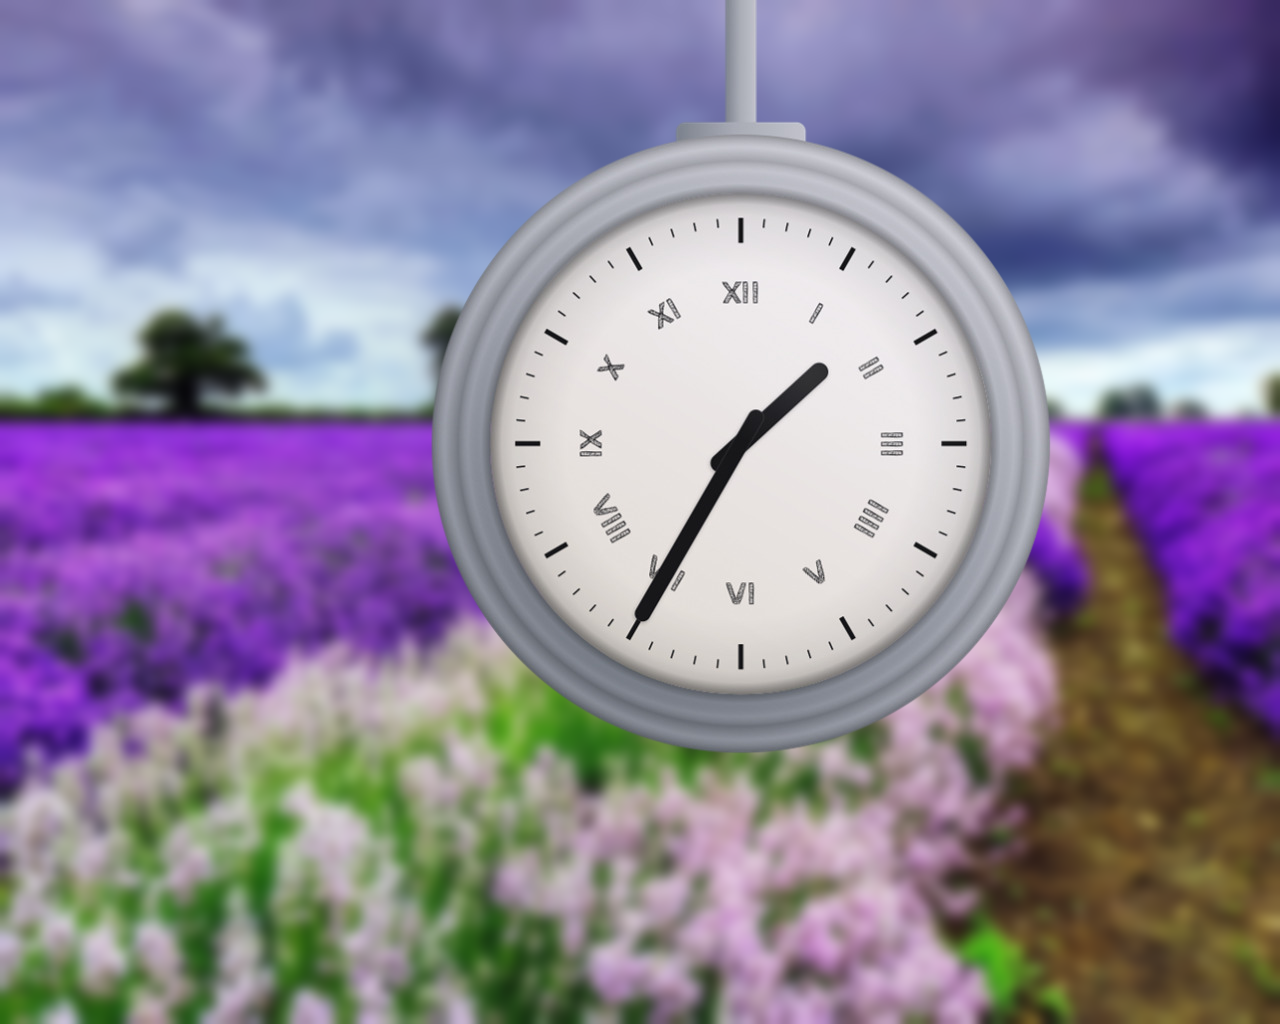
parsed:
1,35
